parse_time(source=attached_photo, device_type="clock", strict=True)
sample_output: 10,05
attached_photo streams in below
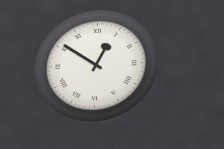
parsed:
12,51
